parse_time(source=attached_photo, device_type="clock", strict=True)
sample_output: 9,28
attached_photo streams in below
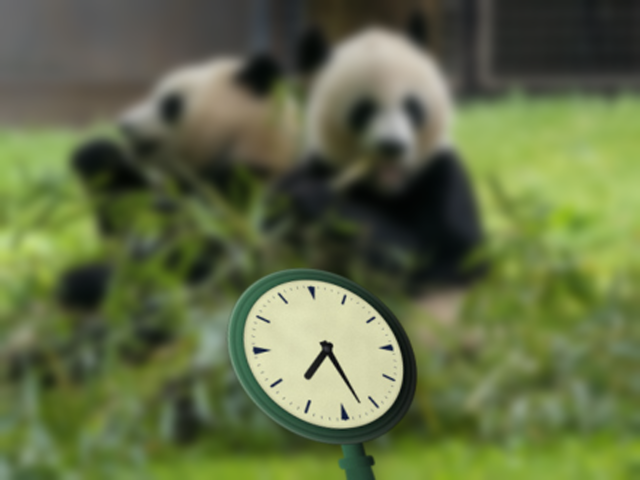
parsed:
7,27
